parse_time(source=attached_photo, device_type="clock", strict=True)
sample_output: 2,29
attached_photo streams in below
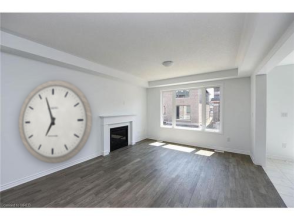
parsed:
6,57
